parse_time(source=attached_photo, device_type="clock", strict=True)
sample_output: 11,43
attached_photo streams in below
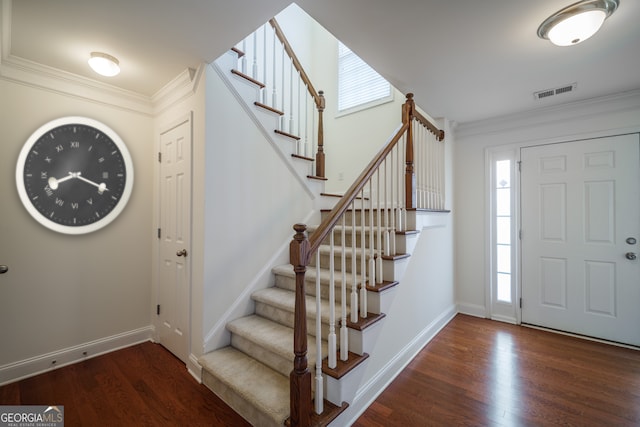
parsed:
8,19
